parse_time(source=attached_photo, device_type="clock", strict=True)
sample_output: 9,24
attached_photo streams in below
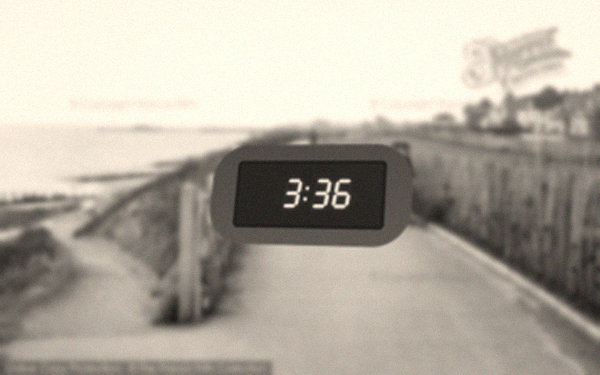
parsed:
3,36
